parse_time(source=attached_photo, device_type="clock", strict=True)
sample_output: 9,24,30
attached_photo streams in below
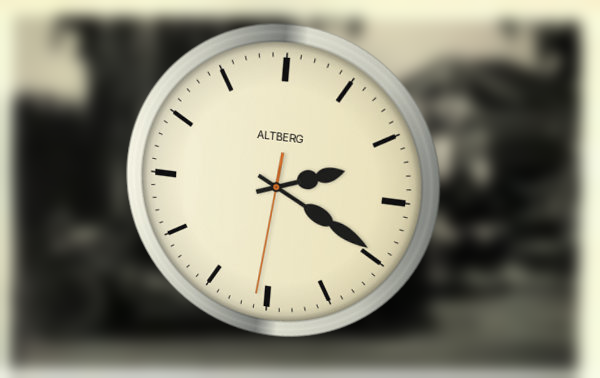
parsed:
2,19,31
